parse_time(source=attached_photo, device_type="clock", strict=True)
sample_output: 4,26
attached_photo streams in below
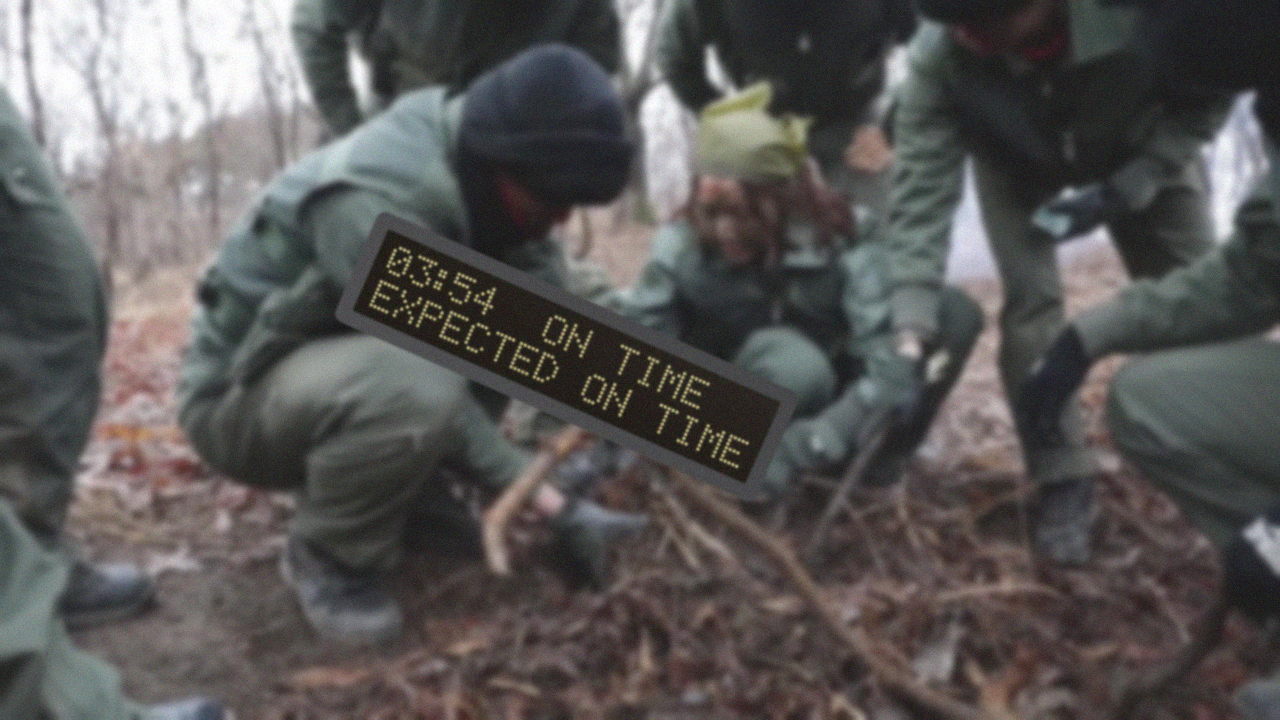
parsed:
3,54
